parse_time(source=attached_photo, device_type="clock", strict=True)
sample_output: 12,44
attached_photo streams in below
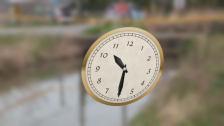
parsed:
10,30
